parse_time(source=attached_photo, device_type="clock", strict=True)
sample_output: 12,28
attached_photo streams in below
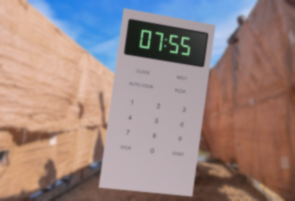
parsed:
7,55
